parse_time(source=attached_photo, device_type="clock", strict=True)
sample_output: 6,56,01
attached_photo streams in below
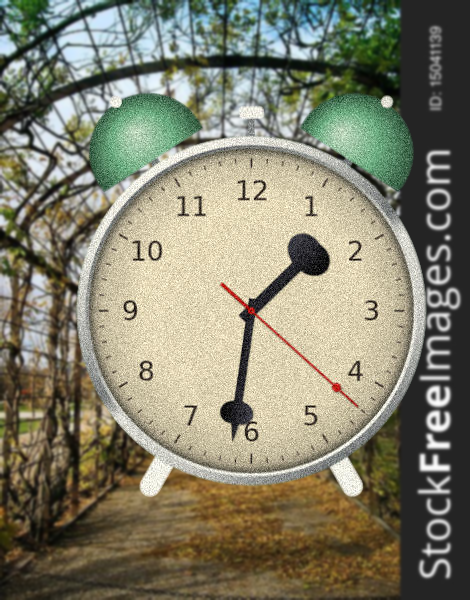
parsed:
1,31,22
